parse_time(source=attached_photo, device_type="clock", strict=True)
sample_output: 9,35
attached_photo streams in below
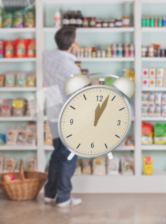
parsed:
12,03
